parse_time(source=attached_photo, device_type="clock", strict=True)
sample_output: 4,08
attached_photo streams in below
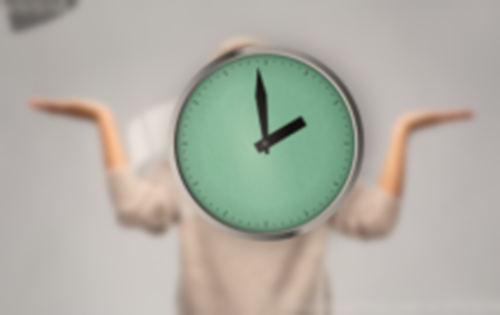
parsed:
1,59
